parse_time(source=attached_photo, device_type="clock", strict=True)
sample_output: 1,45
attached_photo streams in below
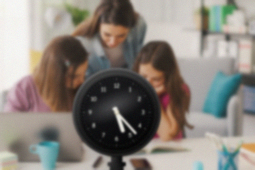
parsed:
5,23
